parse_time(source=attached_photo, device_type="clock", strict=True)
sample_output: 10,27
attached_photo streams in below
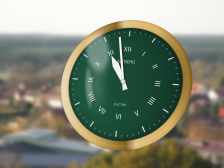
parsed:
10,58
